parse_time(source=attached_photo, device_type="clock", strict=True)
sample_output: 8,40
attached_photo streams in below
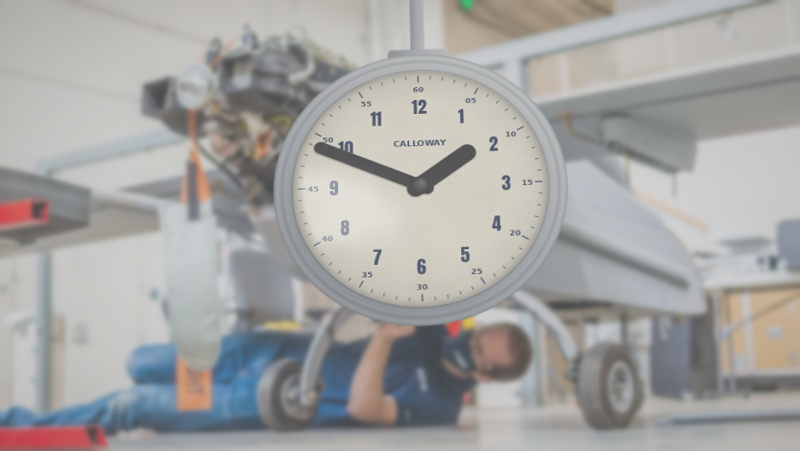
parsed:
1,49
